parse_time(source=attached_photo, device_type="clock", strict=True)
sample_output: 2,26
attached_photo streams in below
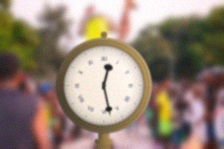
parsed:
12,28
